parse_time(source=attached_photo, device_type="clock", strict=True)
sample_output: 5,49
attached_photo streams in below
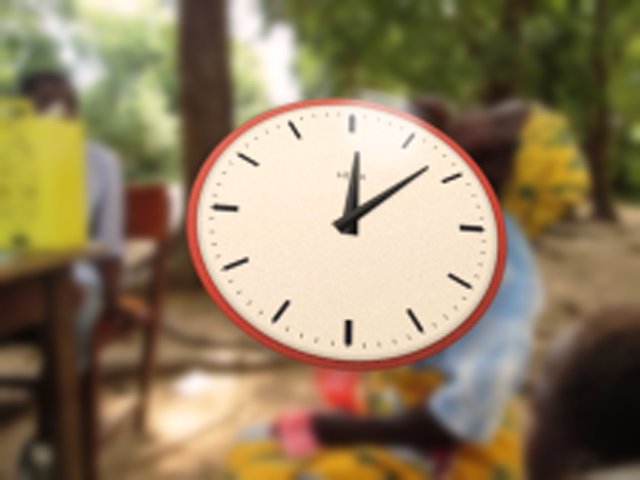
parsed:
12,08
